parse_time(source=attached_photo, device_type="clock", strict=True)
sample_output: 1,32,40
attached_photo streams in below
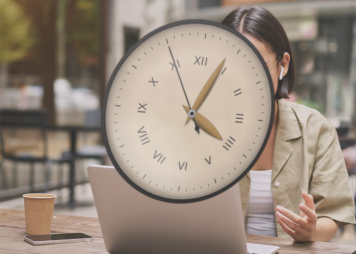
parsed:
4,03,55
